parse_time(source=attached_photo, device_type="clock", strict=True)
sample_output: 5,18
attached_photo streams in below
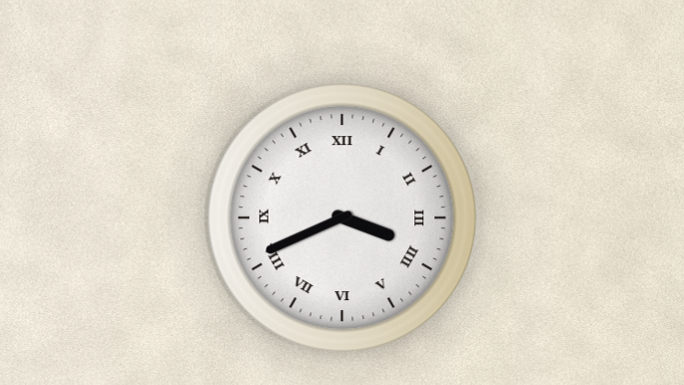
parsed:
3,41
